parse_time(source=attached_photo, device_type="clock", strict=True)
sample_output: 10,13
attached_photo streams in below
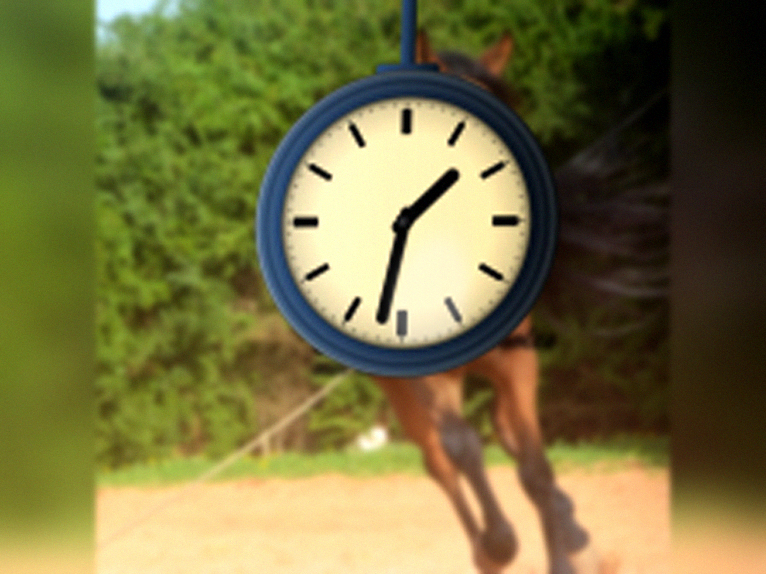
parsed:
1,32
